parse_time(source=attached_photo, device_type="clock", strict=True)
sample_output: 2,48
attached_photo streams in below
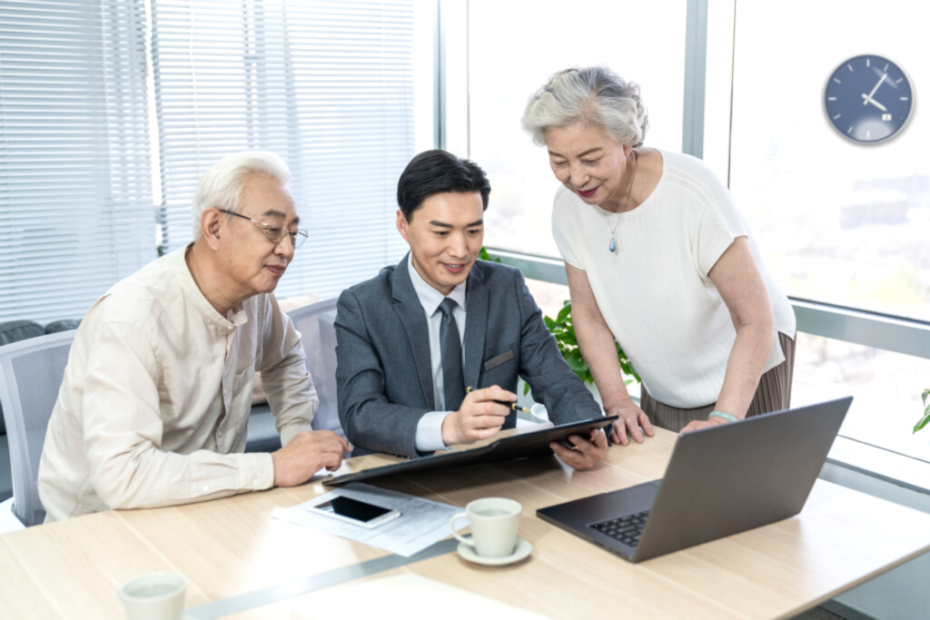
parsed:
4,06
